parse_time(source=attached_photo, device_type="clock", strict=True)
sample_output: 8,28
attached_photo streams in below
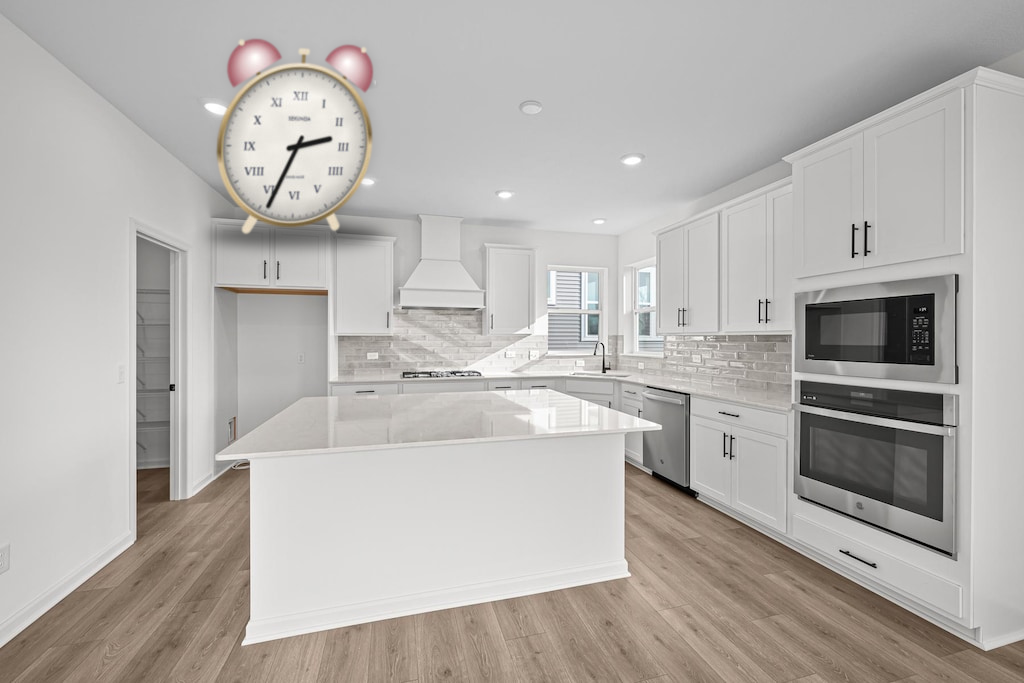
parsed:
2,34
